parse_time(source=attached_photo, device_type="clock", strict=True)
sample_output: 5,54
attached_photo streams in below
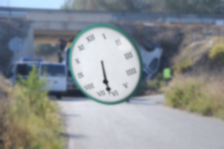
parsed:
6,32
